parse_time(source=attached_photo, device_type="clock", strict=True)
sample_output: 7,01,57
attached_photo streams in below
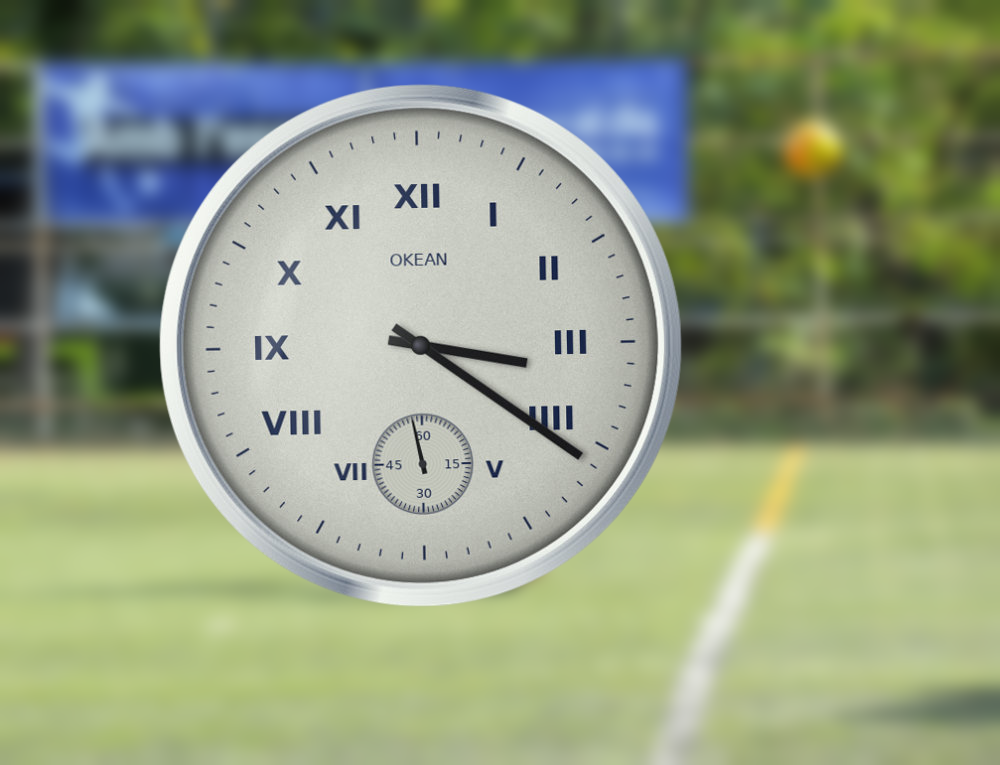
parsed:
3,20,58
